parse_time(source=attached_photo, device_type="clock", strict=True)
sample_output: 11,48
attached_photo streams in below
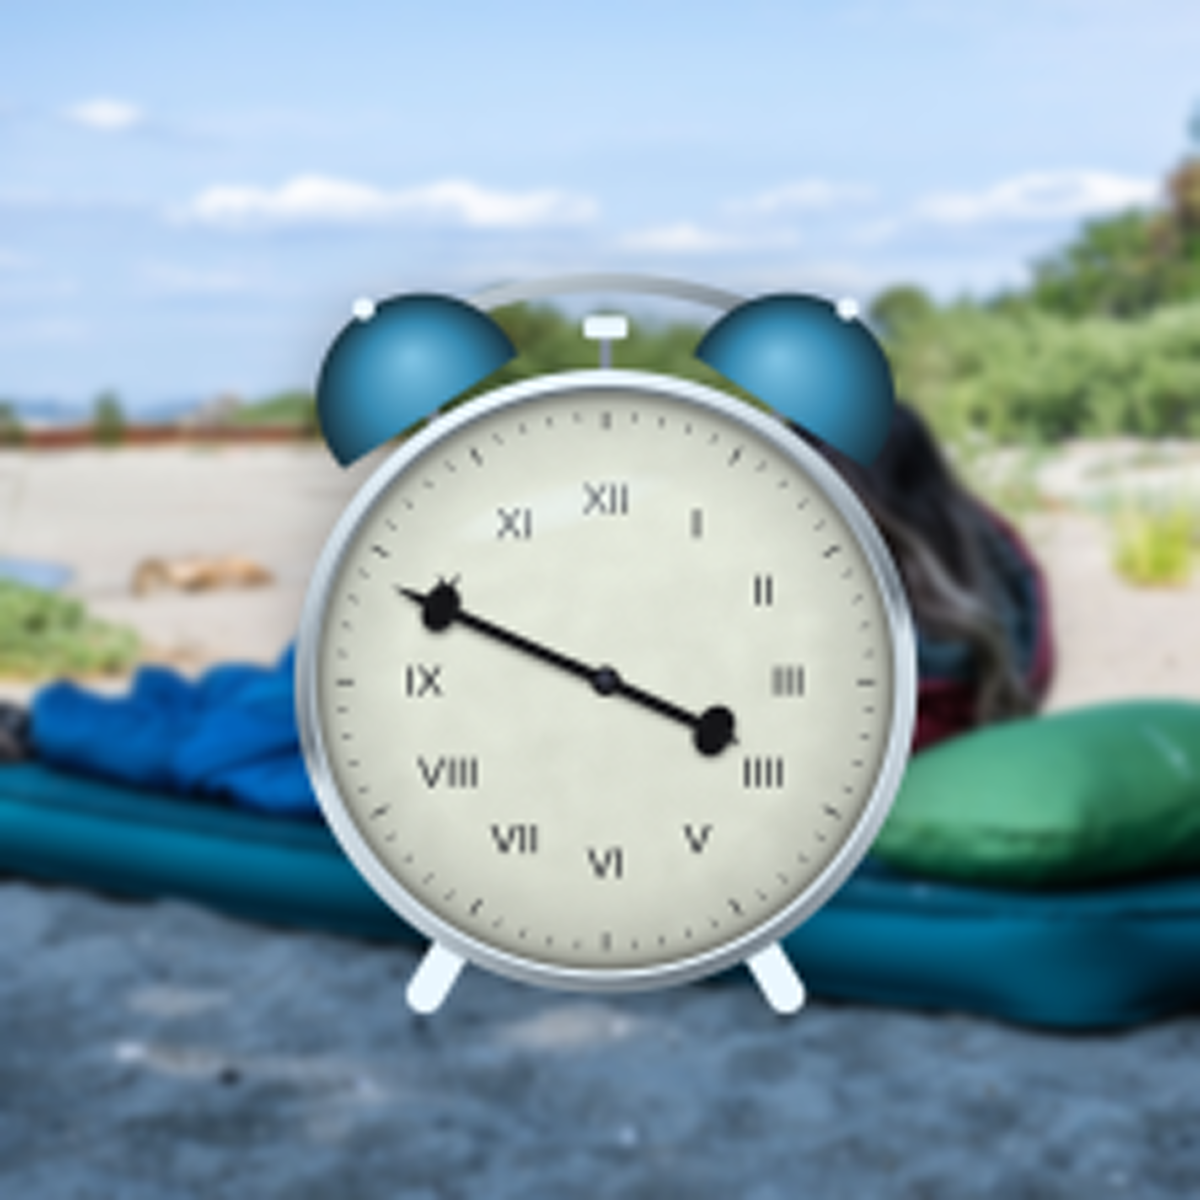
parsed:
3,49
